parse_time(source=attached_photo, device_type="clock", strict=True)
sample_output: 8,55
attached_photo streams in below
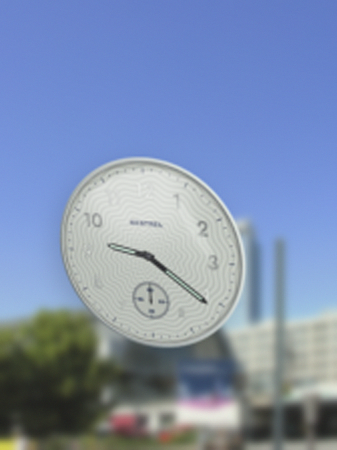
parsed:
9,21
